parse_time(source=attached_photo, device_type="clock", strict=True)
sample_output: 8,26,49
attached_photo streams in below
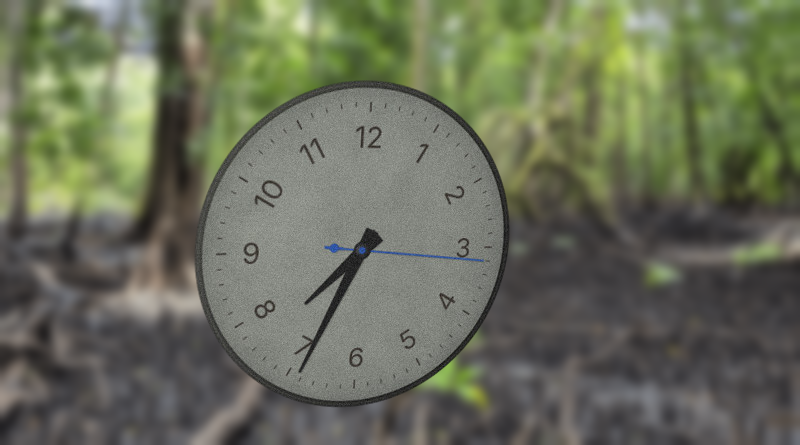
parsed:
7,34,16
